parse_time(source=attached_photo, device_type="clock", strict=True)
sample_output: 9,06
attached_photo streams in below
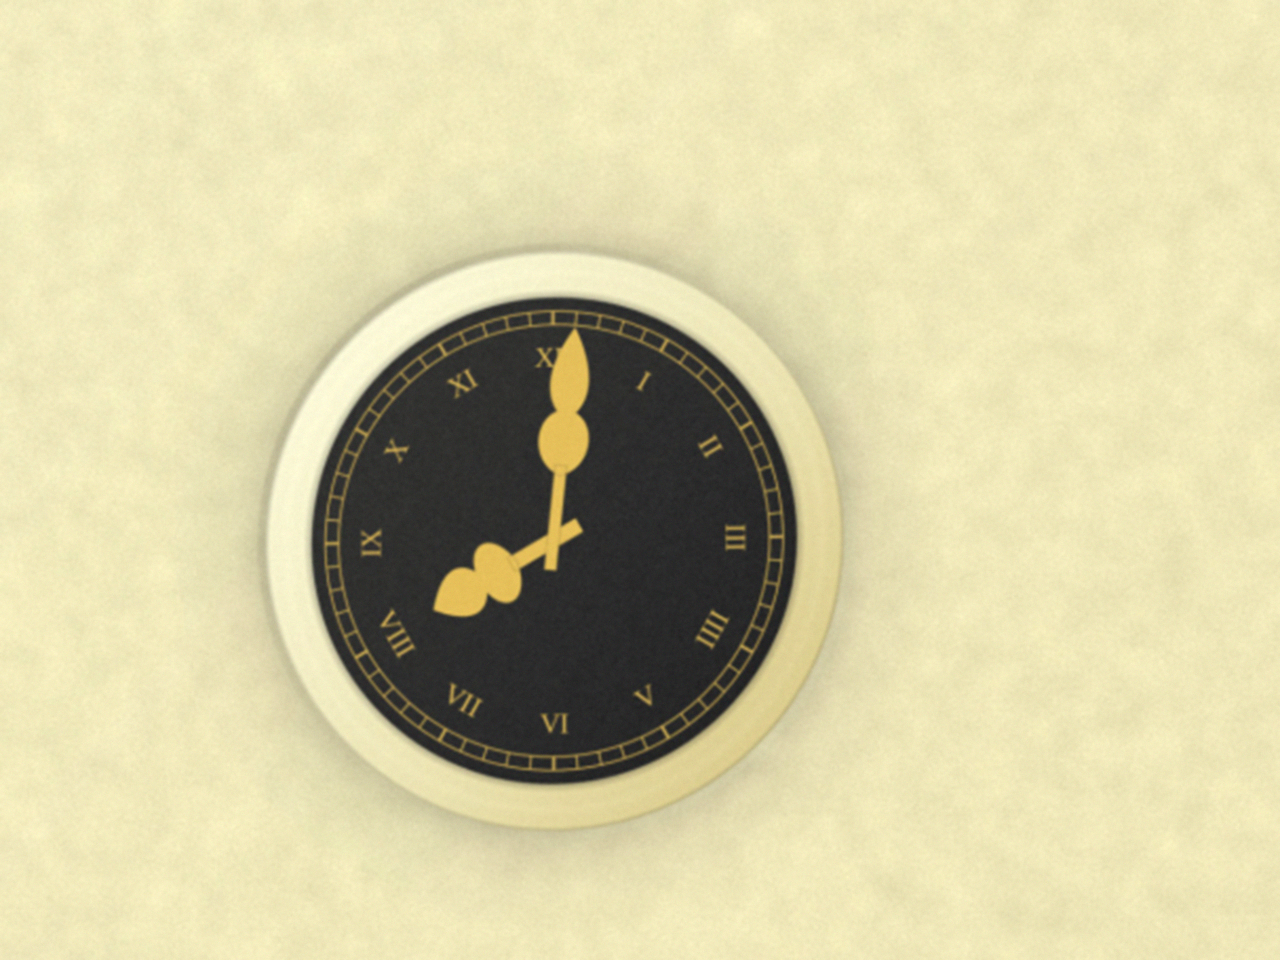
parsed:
8,01
